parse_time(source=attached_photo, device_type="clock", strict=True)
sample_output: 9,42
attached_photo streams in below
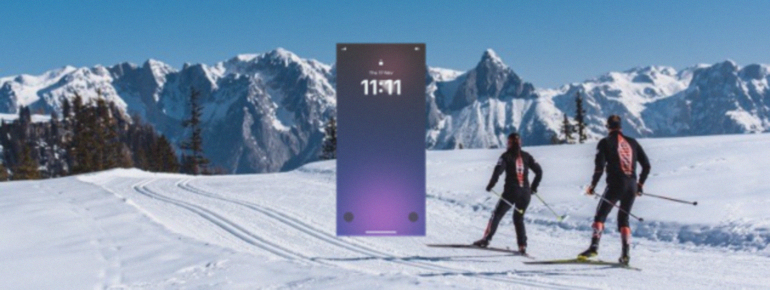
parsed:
11,11
